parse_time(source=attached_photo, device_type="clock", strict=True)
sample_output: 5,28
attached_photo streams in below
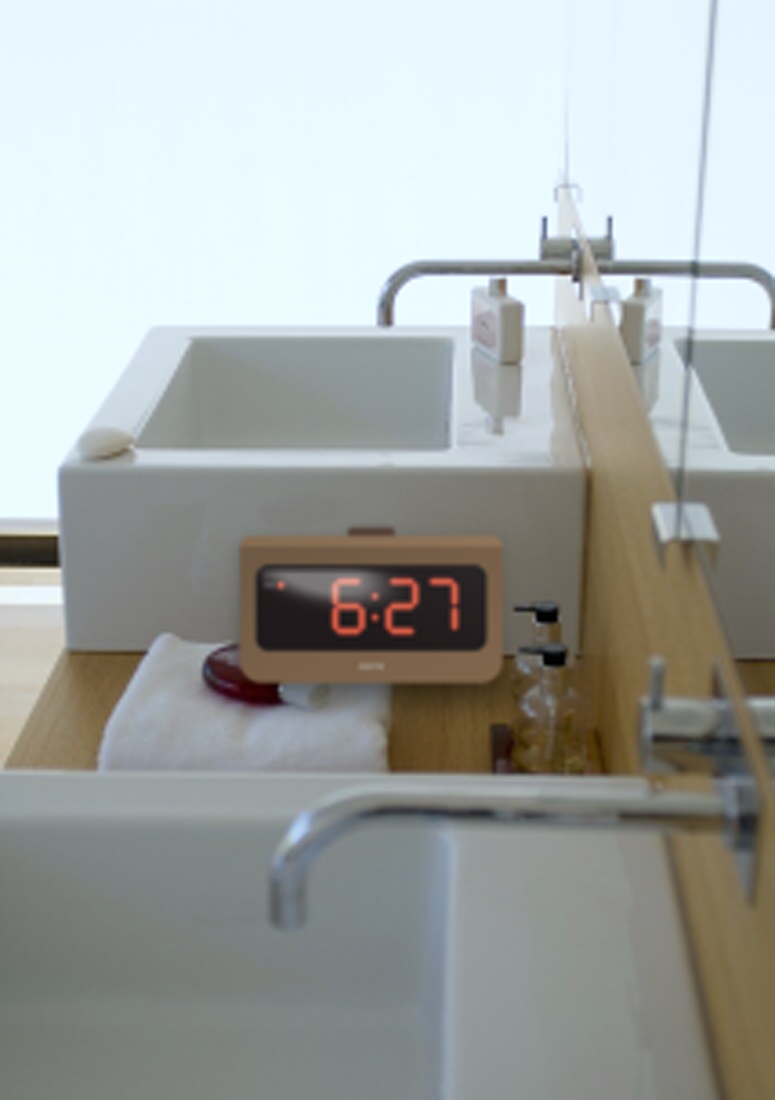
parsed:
6,27
